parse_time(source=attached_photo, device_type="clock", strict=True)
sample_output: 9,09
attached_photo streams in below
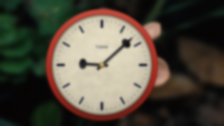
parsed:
9,08
